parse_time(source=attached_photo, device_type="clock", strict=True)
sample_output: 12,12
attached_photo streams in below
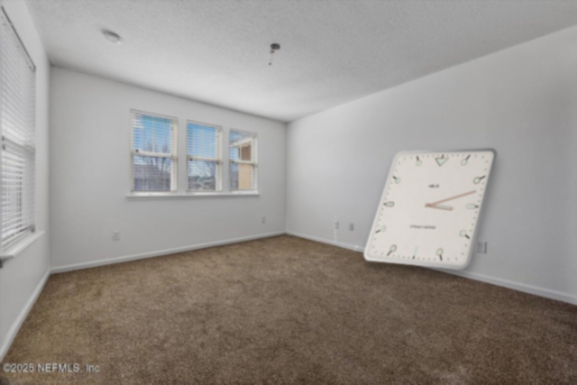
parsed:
3,12
